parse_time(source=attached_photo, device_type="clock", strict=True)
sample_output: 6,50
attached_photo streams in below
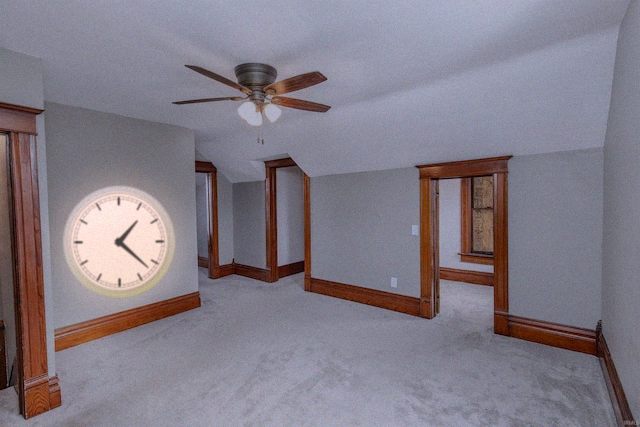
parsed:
1,22
